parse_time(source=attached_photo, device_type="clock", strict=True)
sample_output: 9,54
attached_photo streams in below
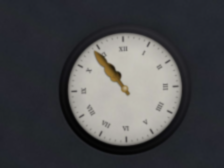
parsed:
10,54
